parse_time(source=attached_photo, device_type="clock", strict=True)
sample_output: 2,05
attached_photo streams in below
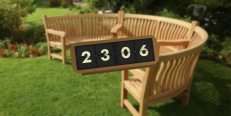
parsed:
23,06
